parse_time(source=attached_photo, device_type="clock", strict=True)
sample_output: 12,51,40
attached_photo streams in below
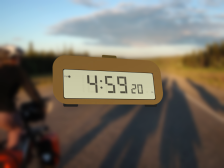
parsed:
4,59,20
